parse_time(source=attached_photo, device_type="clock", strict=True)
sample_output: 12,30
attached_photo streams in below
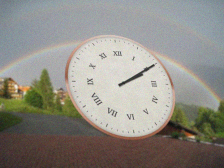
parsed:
2,10
